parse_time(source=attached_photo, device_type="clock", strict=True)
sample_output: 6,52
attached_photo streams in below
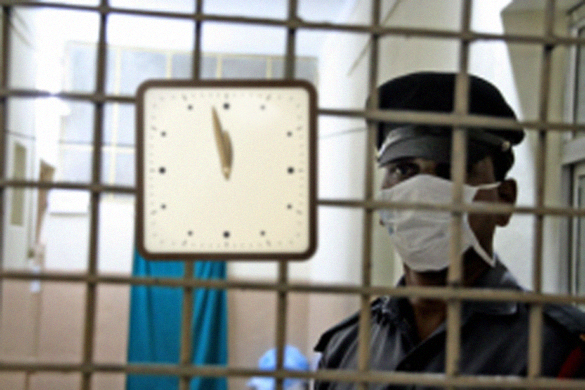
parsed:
11,58
